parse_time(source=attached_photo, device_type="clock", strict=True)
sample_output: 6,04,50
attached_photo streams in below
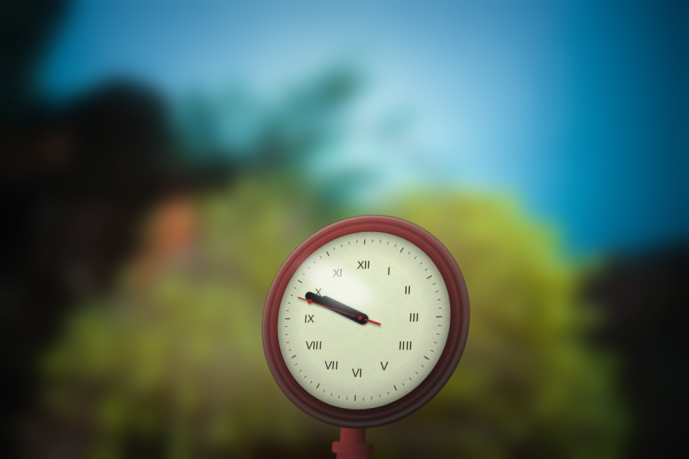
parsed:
9,48,48
